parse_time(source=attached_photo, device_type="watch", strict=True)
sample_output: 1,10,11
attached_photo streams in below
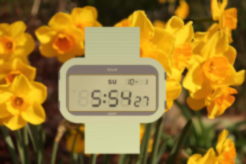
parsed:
5,54,27
